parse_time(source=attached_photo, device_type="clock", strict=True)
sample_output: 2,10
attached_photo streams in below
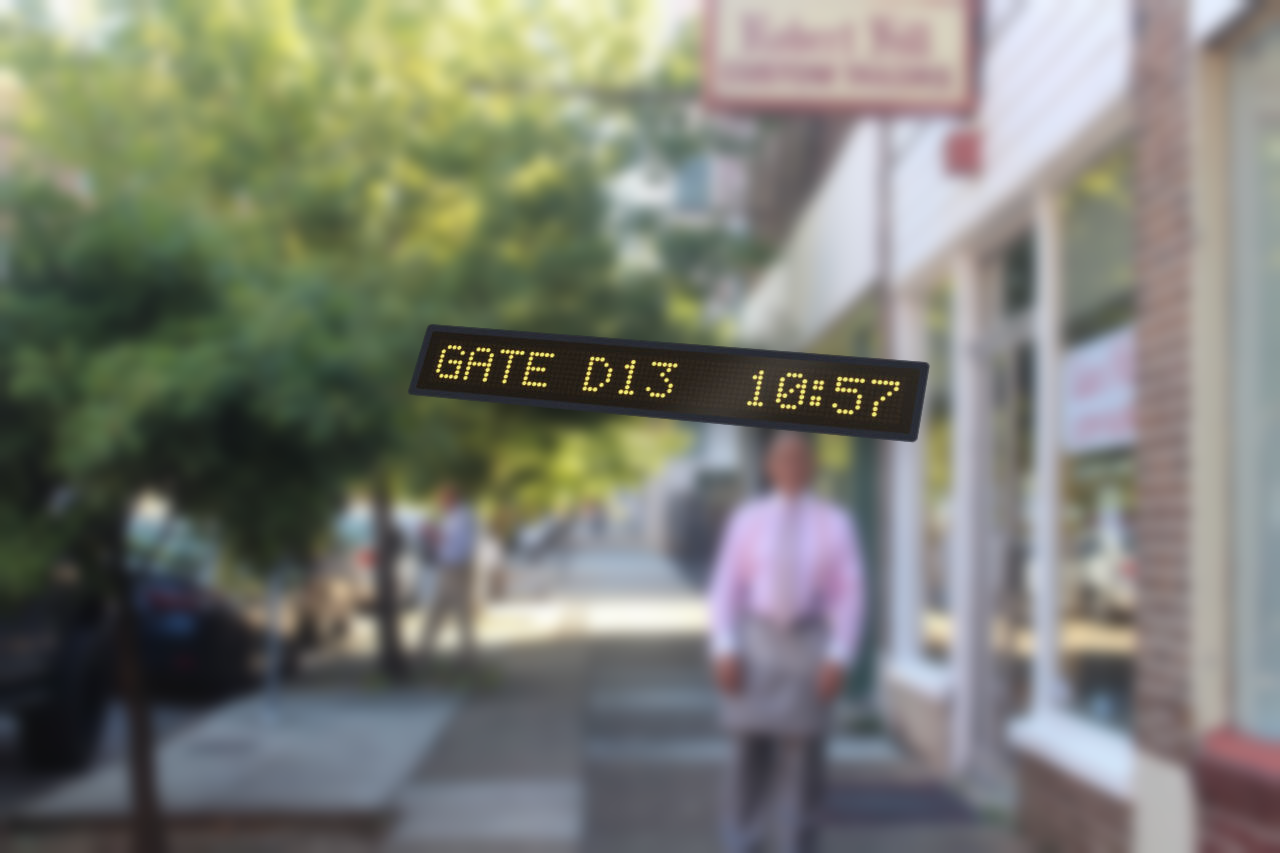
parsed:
10,57
